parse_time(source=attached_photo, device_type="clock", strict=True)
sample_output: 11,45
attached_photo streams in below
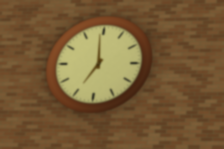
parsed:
6,59
